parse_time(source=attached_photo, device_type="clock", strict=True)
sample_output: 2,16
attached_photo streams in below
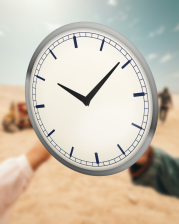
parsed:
10,09
